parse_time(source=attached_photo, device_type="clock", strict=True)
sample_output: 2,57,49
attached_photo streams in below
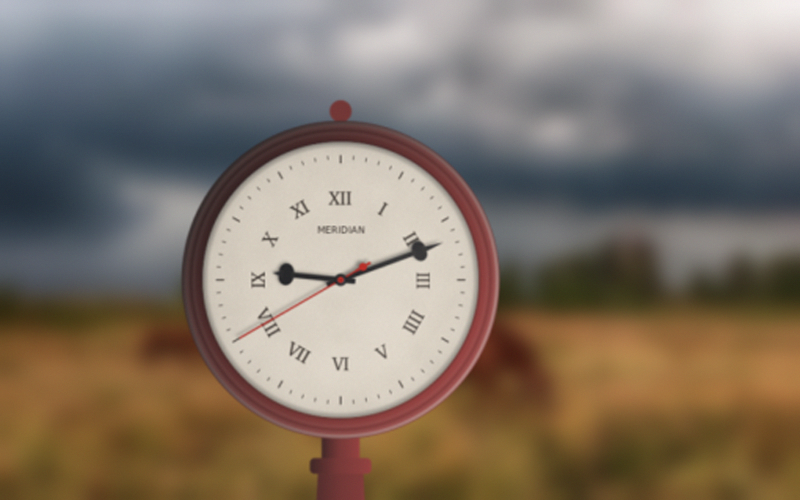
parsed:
9,11,40
